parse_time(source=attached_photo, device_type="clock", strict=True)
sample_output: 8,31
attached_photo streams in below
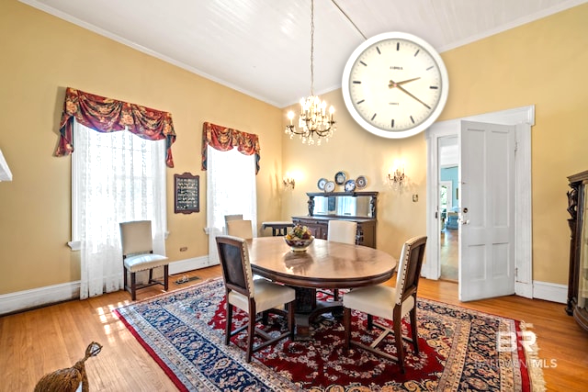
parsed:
2,20
